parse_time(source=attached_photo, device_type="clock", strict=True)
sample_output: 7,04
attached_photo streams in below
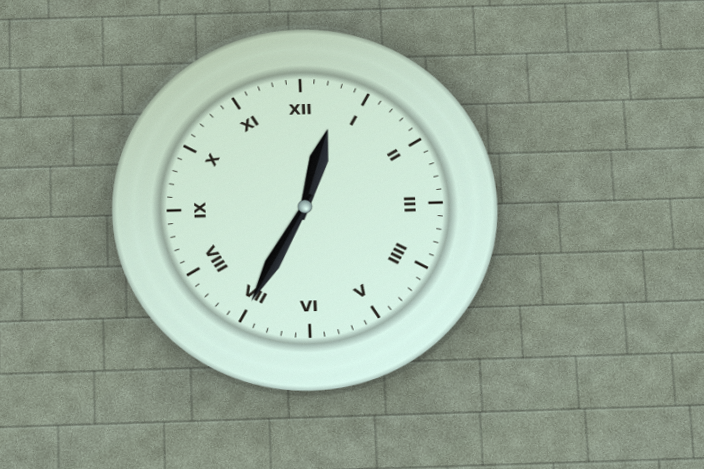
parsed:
12,35
